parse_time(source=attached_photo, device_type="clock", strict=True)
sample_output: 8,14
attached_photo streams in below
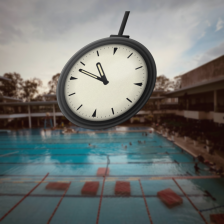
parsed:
10,48
